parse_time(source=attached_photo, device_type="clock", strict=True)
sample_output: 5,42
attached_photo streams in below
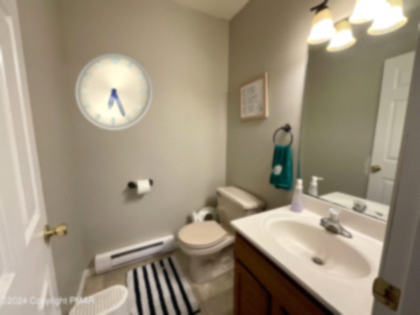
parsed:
6,26
